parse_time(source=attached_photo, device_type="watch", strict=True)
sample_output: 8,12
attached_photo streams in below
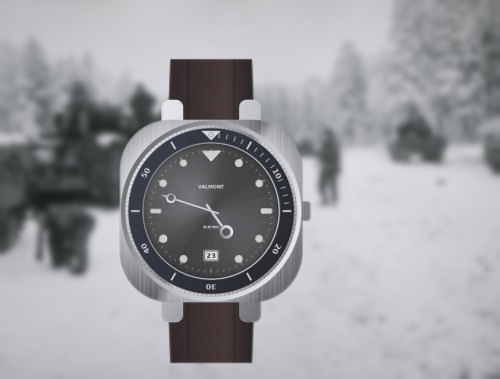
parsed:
4,48
